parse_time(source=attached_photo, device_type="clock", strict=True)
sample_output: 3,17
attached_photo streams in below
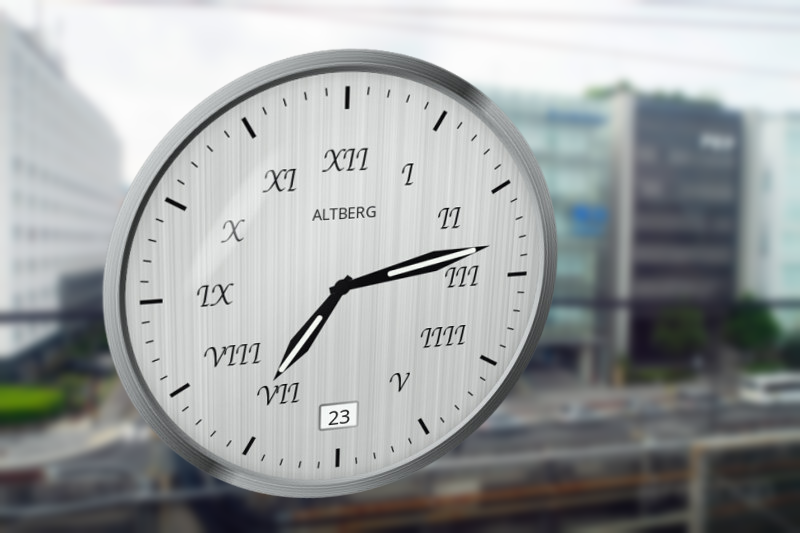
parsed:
7,13
